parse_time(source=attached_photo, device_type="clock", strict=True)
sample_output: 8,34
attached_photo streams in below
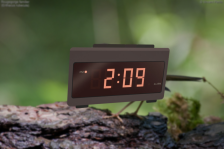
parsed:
2,09
